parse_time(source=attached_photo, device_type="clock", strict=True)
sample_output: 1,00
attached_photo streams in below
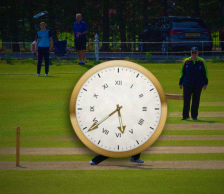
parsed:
5,39
